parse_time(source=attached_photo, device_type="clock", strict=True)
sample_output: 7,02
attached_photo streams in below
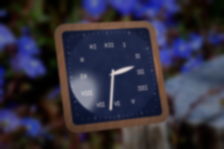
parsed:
2,32
